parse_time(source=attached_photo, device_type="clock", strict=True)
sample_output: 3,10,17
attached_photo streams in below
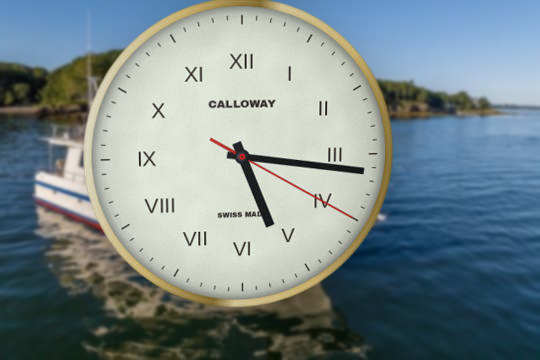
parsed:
5,16,20
